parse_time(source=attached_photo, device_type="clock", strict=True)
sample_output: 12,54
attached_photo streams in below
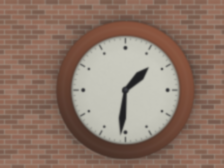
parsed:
1,31
